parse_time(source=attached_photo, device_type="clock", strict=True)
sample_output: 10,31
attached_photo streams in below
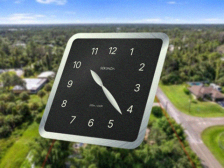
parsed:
10,22
